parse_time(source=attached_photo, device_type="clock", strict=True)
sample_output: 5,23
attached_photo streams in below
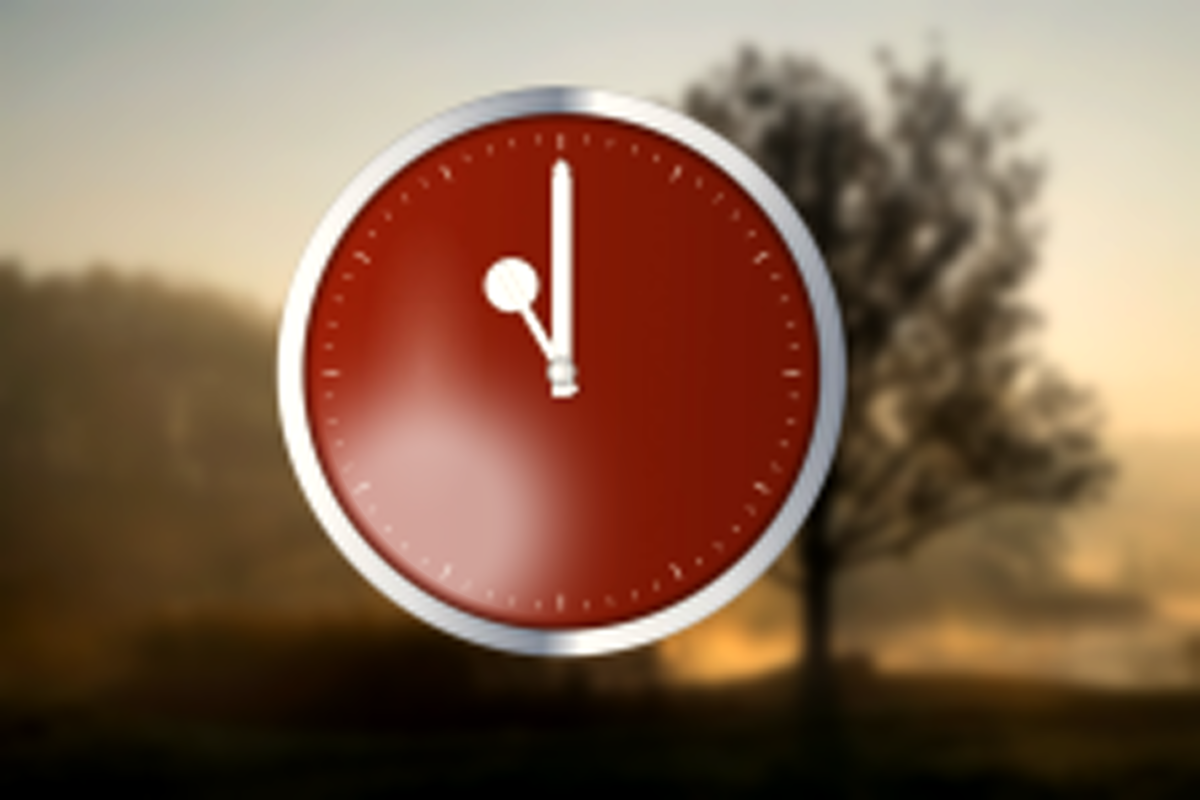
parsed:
11,00
